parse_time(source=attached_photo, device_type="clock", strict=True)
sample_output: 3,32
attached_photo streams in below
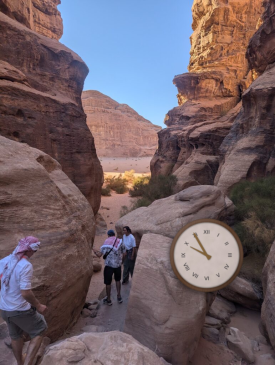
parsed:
9,55
